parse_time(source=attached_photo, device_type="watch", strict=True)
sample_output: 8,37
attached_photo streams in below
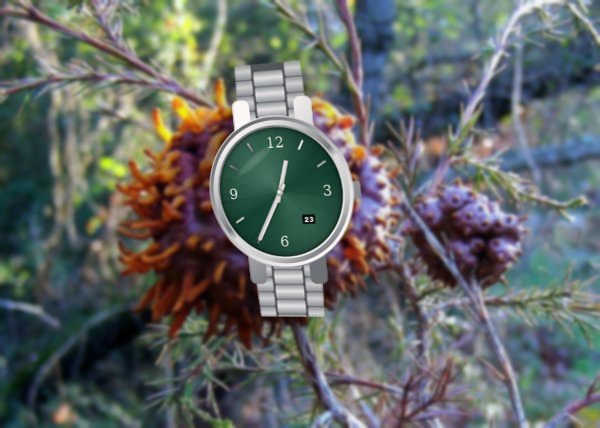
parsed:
12,35
